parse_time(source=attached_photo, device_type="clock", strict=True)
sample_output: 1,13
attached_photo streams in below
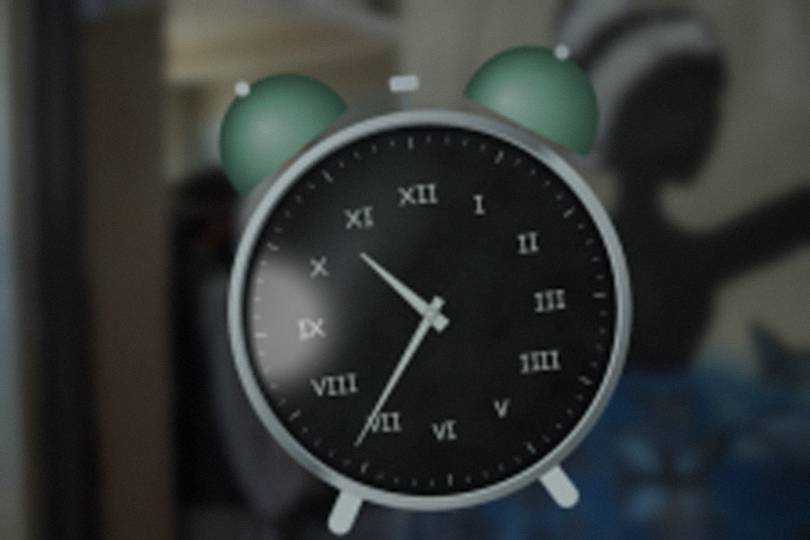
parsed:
10,36
